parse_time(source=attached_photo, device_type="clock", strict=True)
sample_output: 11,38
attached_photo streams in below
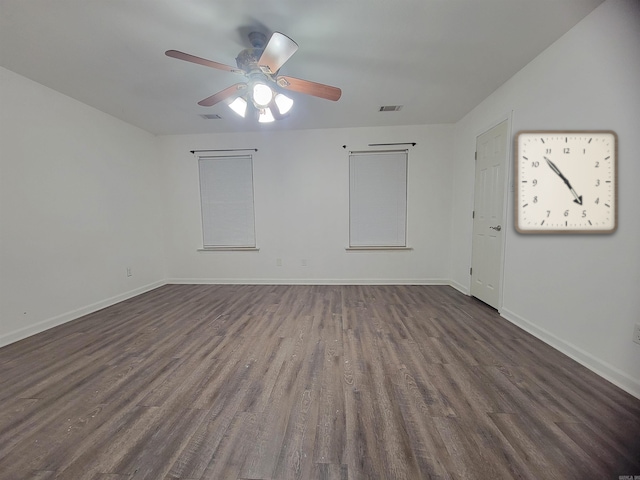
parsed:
4,53
